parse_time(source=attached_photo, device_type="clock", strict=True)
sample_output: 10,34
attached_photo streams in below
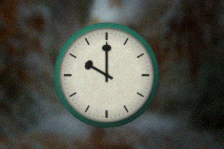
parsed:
10,00
